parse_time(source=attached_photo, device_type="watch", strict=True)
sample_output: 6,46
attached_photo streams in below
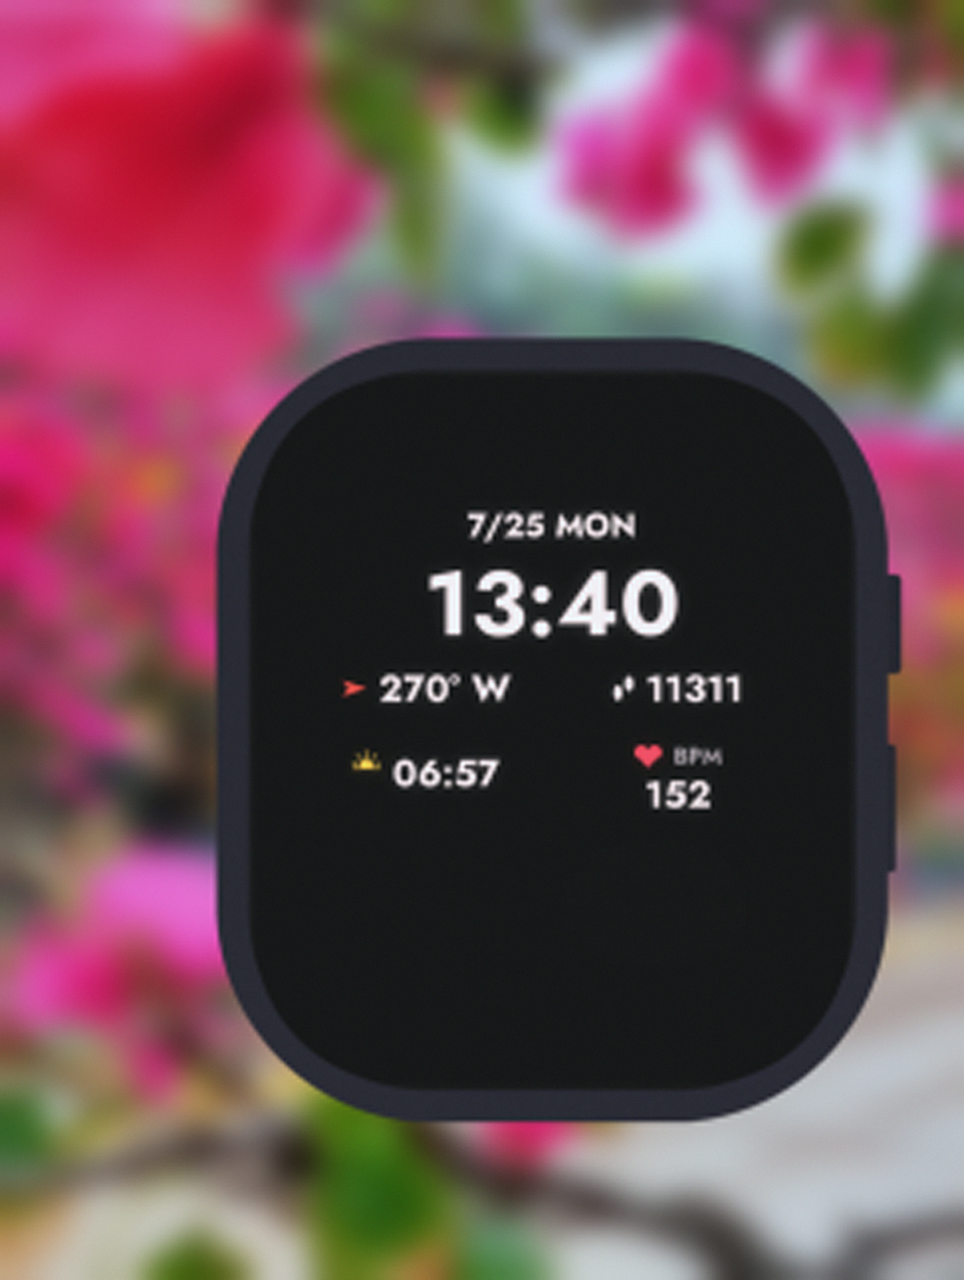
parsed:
13,40
